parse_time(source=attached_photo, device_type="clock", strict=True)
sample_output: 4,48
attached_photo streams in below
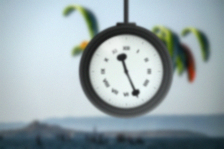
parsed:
11,26
